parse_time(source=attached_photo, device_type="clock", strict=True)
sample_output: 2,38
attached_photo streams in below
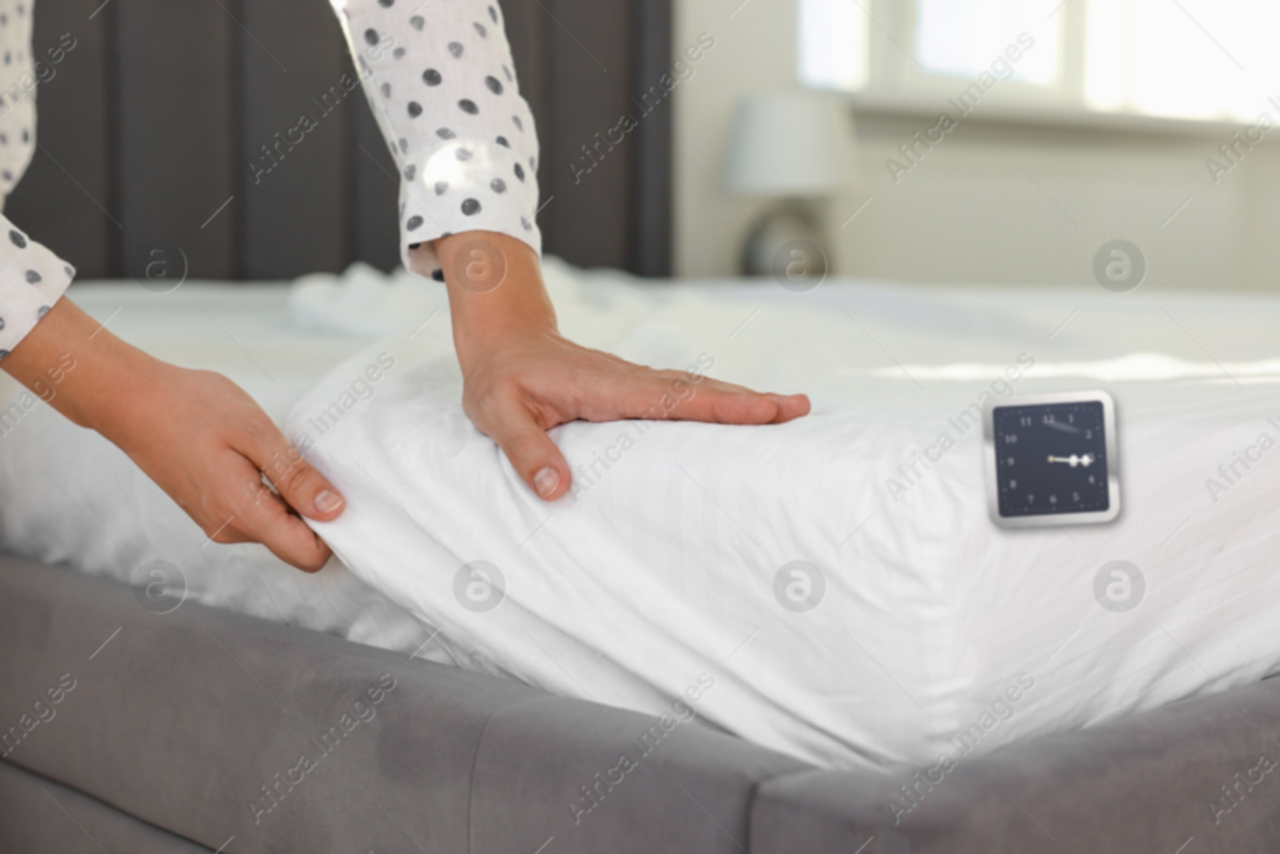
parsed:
3,16
